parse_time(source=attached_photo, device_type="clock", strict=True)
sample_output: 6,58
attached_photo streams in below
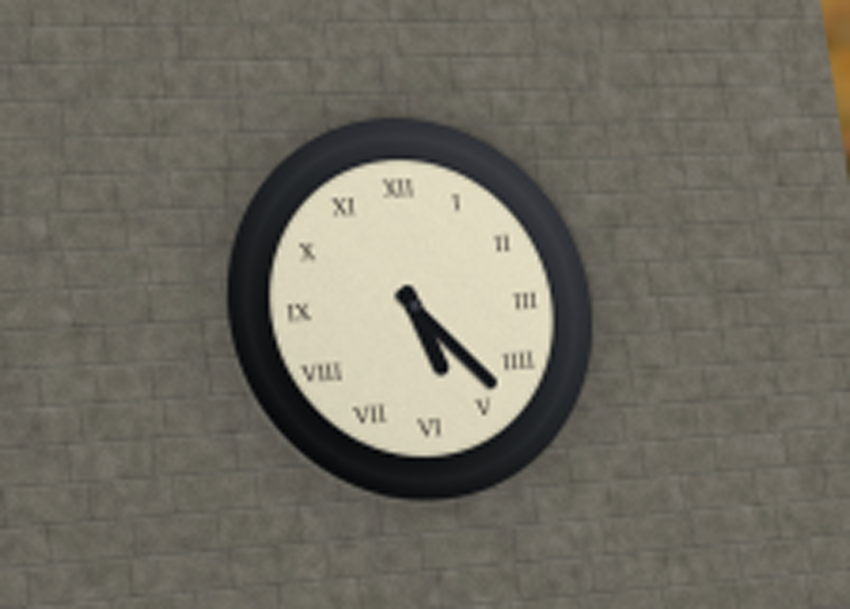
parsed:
5,23
